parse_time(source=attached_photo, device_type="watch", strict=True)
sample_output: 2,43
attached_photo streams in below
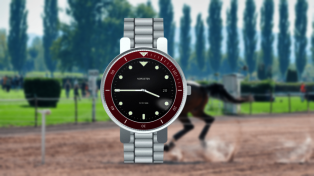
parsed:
3,45
